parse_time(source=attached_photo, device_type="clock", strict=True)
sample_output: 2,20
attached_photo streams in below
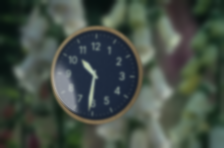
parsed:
10,31
